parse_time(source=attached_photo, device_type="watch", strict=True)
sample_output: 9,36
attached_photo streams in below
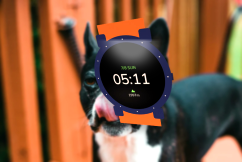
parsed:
5,11
